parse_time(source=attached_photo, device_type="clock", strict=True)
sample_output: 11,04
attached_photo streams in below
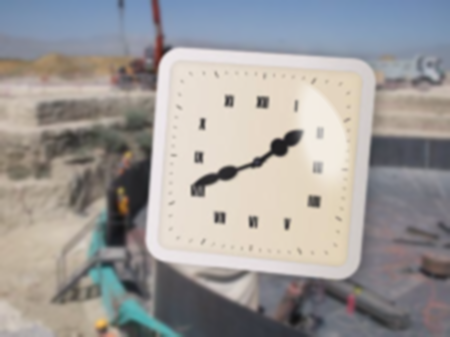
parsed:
1,41
